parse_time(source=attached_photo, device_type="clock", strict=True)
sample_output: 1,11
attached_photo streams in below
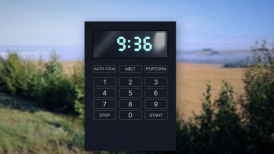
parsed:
9,36
